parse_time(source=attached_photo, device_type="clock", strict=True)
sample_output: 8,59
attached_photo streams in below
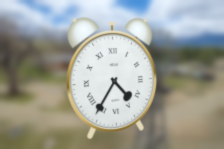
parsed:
4,36
